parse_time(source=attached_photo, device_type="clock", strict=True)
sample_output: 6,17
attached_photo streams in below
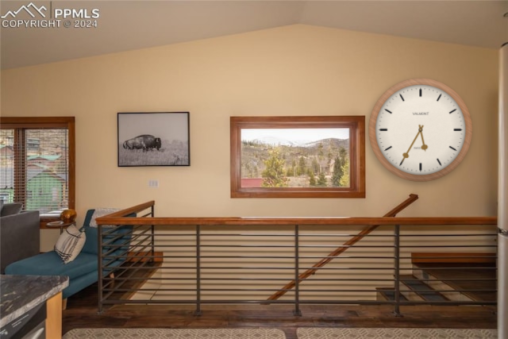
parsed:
5,35
